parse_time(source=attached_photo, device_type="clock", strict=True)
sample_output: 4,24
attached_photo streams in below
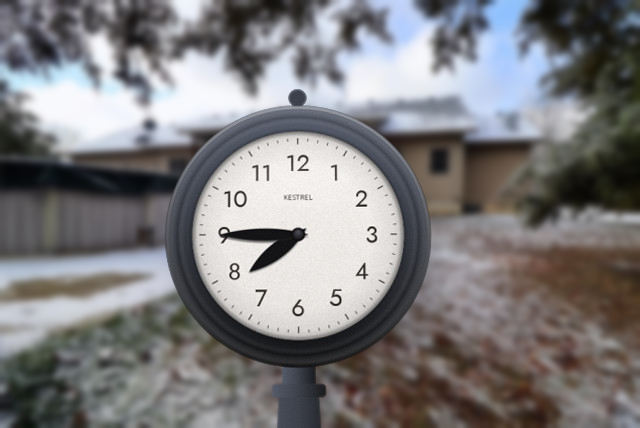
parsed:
7,45
